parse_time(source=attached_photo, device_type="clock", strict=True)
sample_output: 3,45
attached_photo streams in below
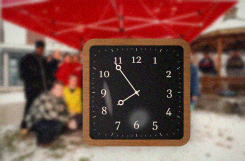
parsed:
7,54
